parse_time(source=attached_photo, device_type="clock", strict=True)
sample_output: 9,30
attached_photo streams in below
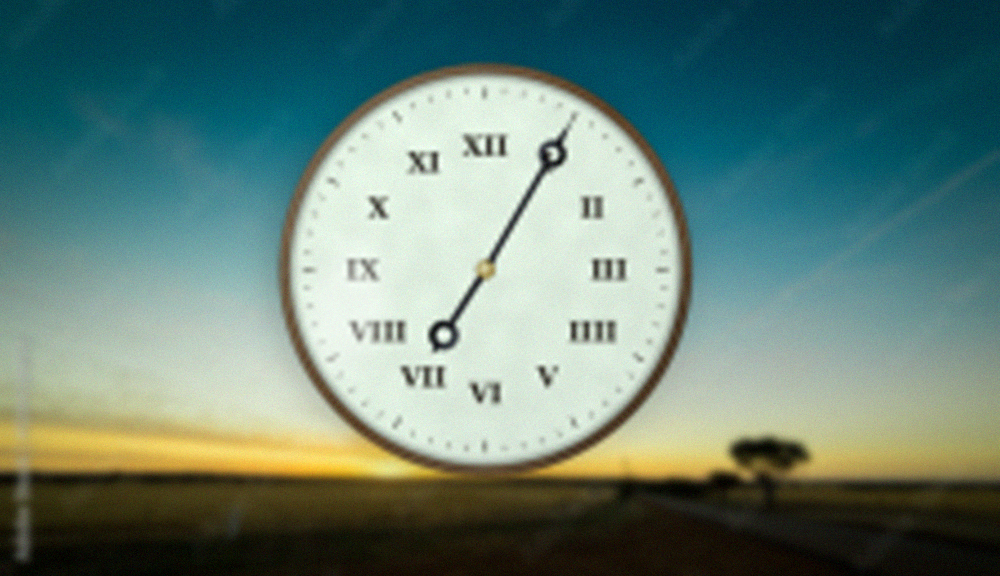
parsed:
7,05
